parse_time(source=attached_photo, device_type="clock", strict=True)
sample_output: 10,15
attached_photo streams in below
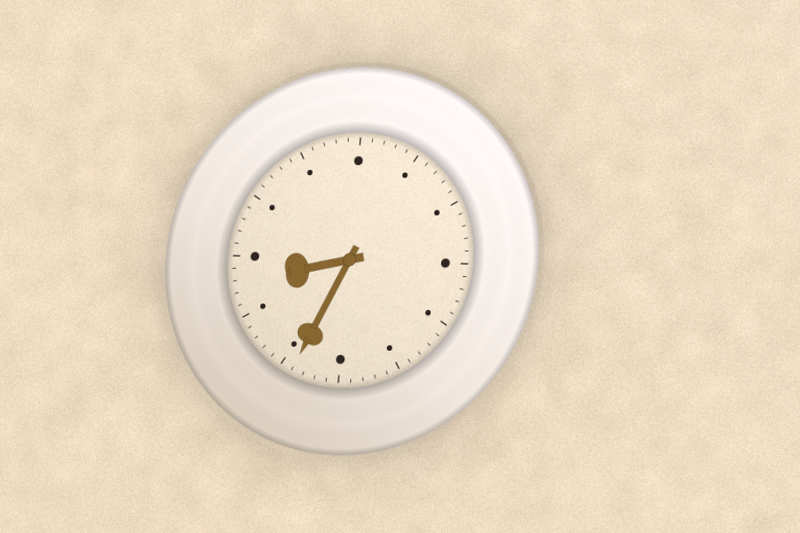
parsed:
8,34
